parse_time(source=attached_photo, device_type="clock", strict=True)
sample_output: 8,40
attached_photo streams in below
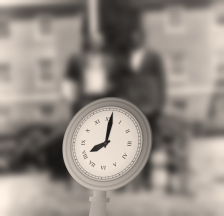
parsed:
8,01
